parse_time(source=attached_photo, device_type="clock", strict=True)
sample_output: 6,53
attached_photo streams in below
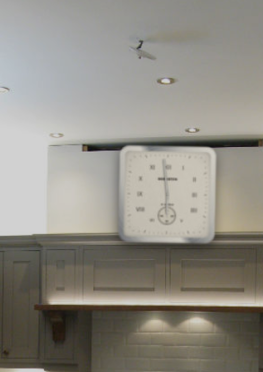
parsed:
5,59
